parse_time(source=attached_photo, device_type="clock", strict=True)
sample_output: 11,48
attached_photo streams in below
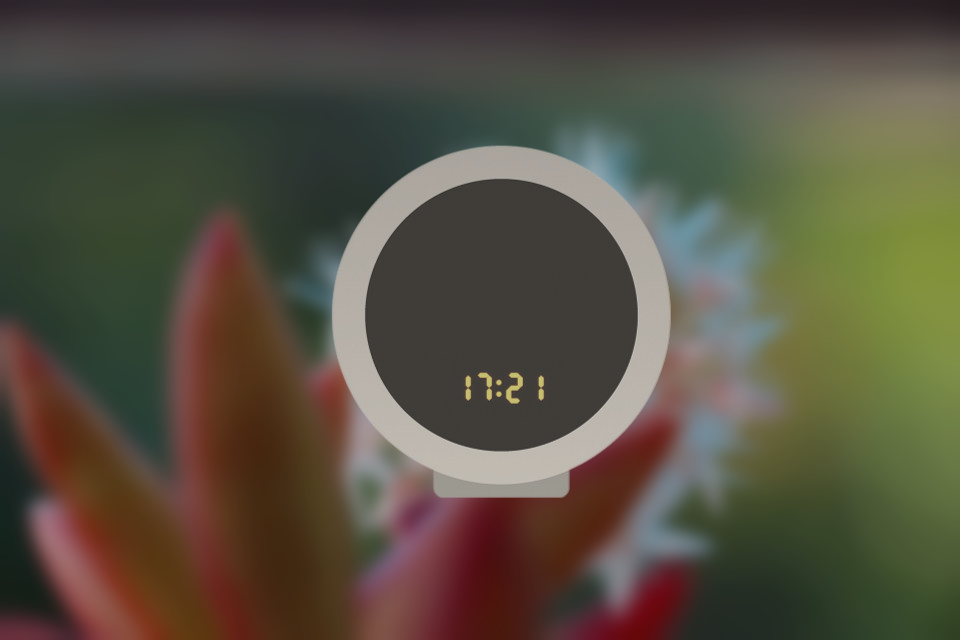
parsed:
17,21
